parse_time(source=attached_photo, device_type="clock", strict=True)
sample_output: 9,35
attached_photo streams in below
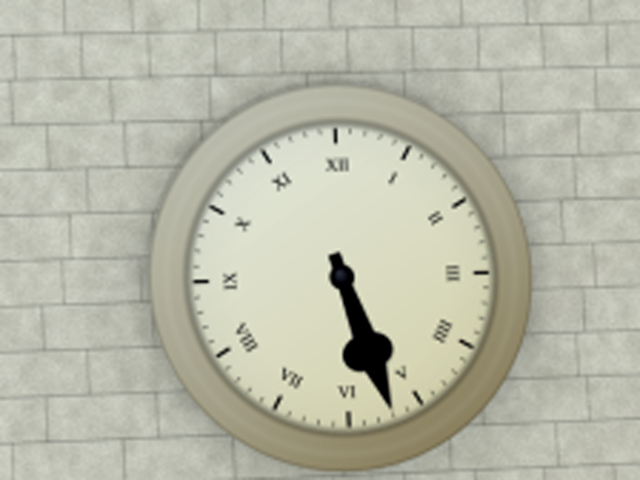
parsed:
5,27
